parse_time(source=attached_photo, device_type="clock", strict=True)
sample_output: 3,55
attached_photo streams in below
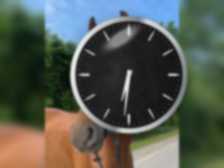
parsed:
6,31
